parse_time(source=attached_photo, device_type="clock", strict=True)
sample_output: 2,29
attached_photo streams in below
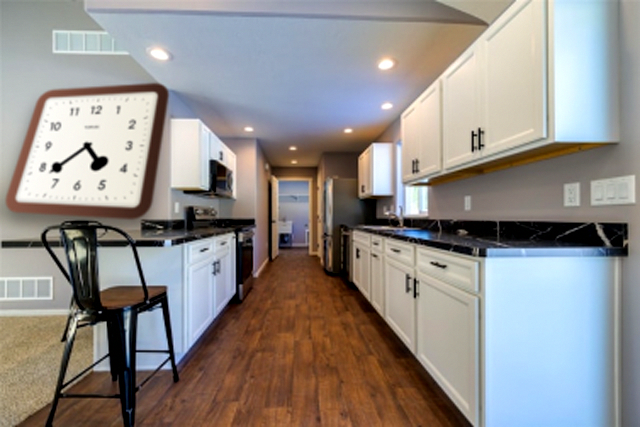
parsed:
4,38
